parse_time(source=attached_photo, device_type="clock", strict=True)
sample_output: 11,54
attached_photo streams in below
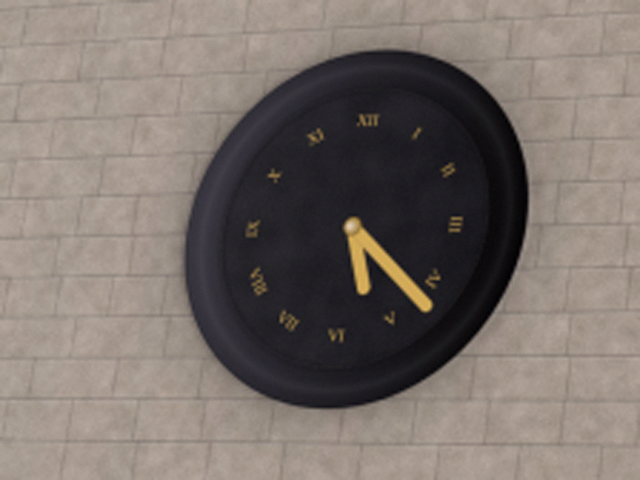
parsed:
5,22
